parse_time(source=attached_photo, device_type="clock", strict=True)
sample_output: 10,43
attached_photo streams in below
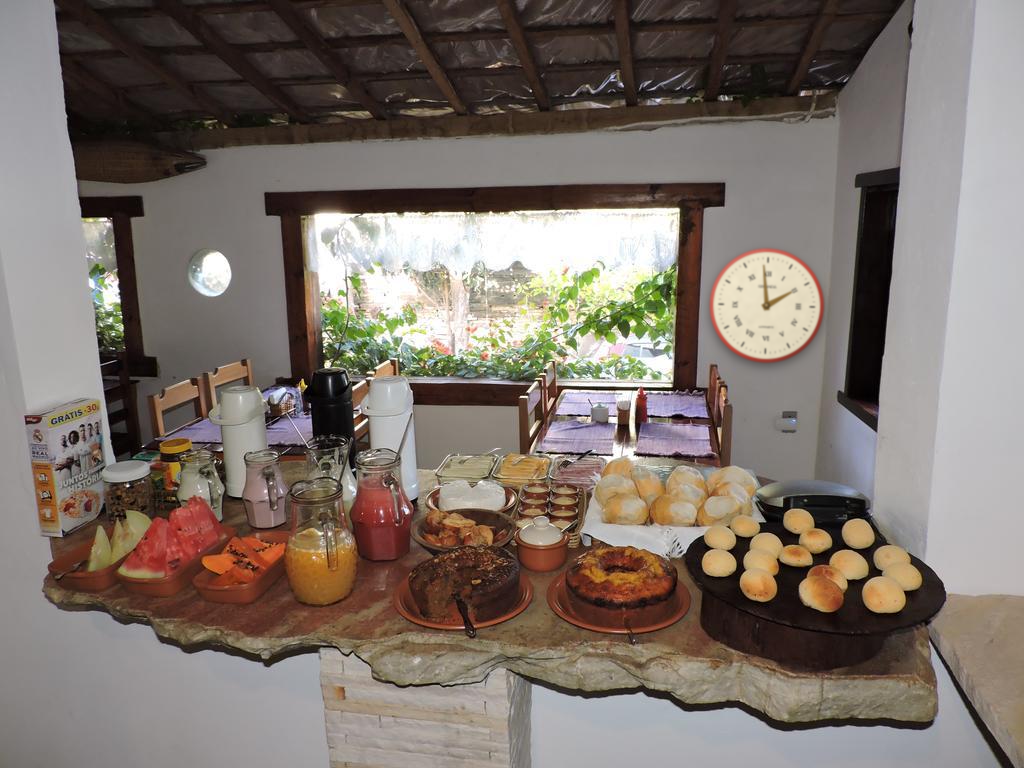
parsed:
1,59
